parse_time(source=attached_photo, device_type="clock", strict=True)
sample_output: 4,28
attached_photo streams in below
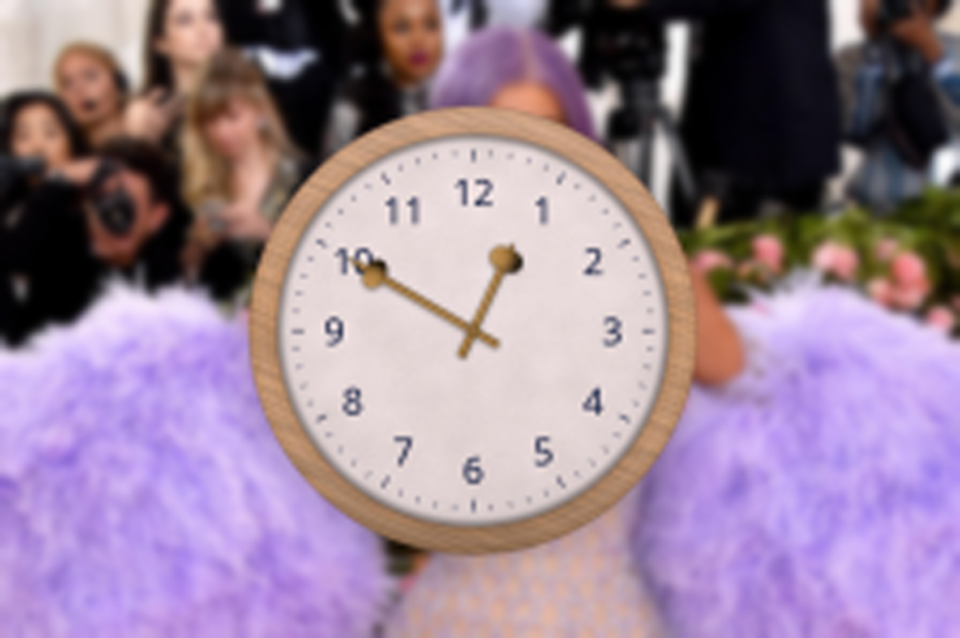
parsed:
12,50
